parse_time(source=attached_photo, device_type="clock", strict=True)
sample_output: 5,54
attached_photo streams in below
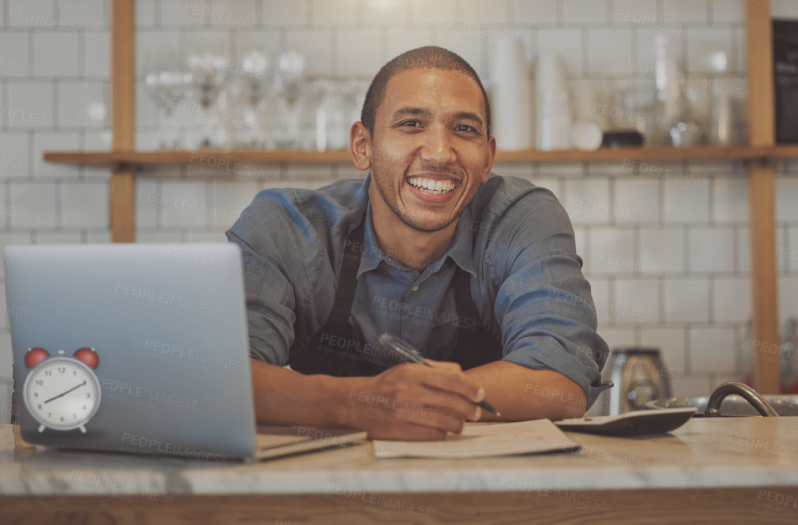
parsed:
8,10
